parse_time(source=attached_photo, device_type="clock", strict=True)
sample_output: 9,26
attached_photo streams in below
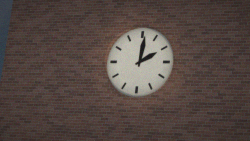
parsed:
2,01
